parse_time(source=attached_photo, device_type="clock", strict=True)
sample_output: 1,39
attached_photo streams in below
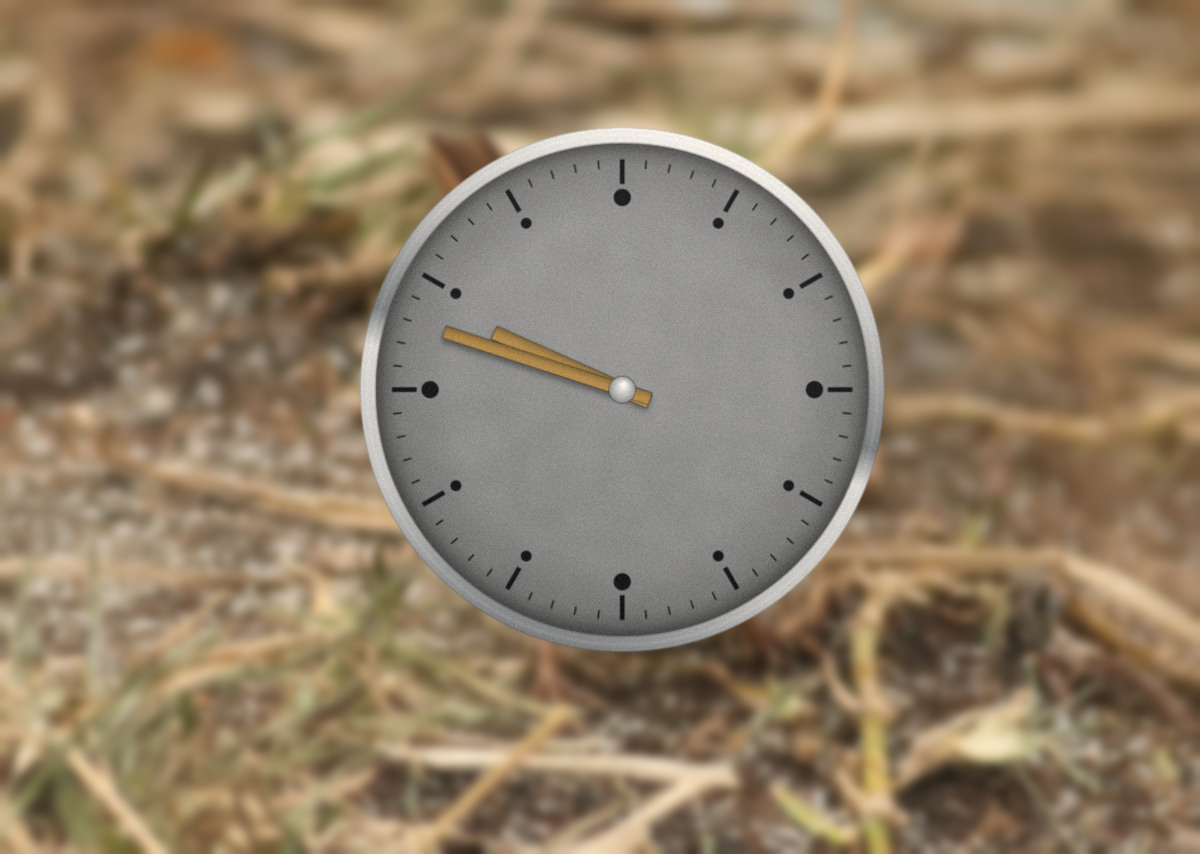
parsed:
9,48
